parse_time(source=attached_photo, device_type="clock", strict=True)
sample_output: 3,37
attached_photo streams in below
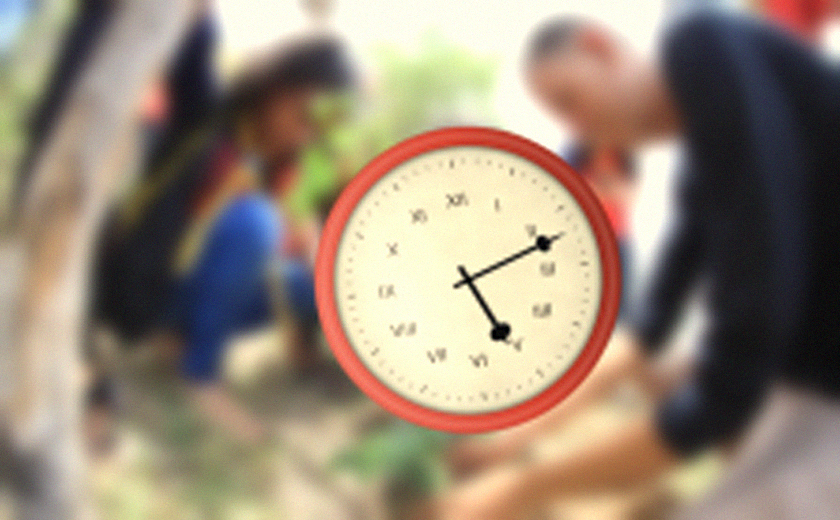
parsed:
5,12
